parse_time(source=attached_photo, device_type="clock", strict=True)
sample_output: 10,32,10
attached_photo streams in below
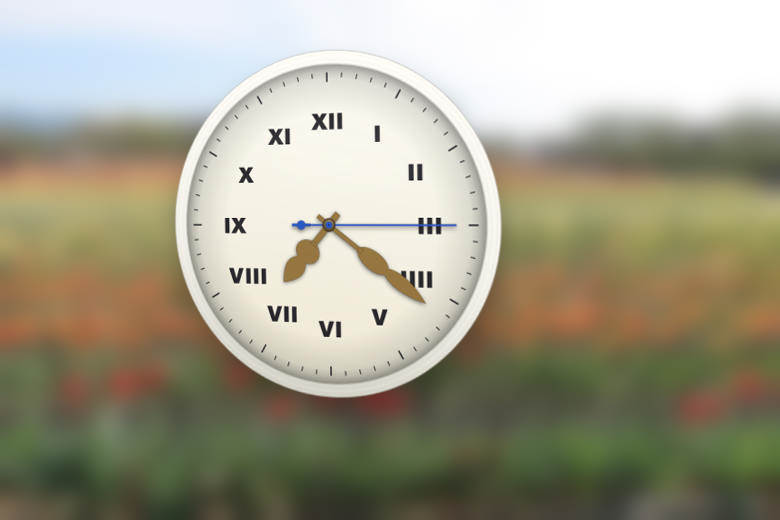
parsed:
7,21,15
